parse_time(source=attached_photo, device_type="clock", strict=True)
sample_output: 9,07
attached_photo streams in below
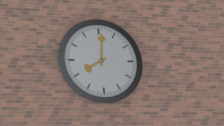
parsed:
8,01
